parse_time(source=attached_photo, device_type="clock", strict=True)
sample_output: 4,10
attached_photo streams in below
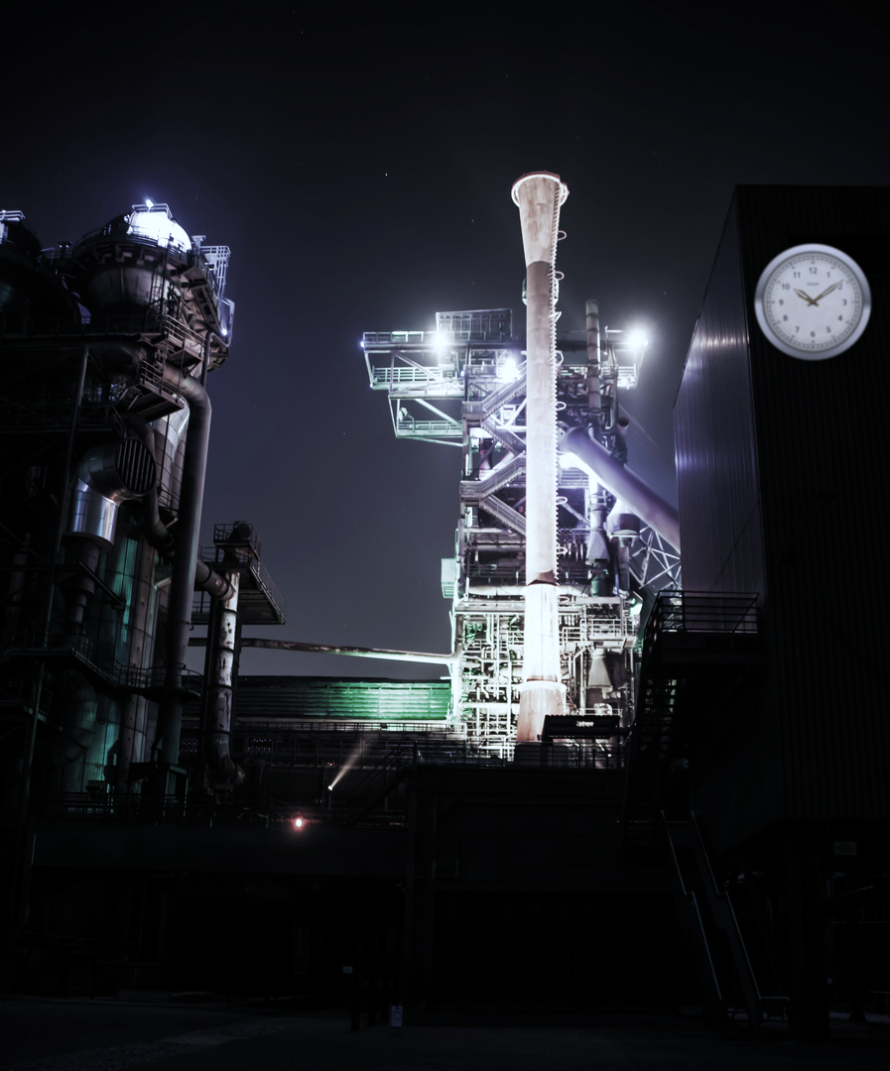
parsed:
10,09
